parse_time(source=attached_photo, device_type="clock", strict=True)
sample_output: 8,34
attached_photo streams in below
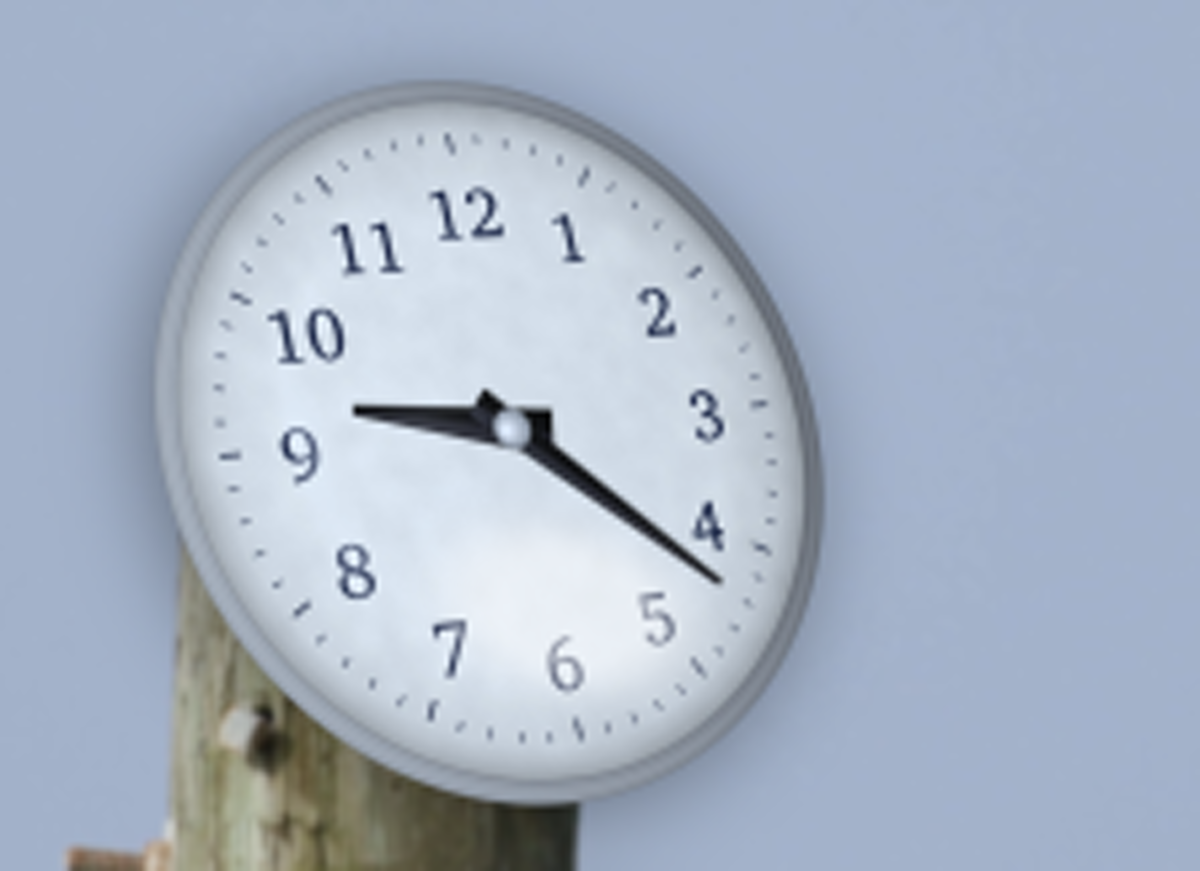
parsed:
9,22
